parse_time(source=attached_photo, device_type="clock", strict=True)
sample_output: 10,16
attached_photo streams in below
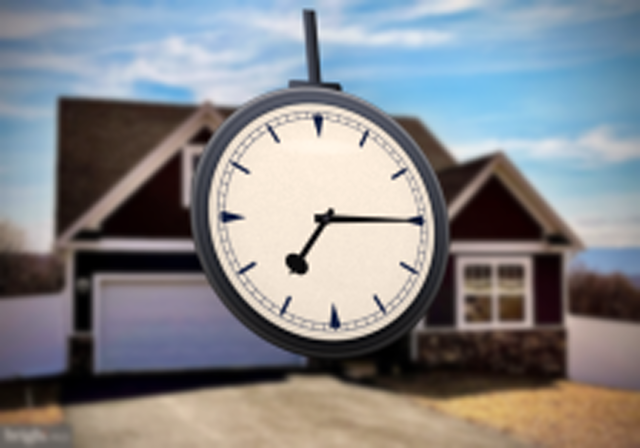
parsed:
7,15
